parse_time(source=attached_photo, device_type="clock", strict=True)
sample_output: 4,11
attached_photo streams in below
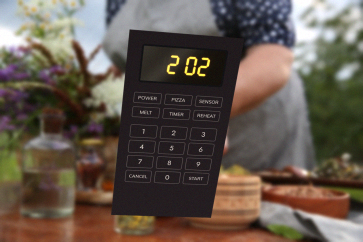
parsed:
2,02
